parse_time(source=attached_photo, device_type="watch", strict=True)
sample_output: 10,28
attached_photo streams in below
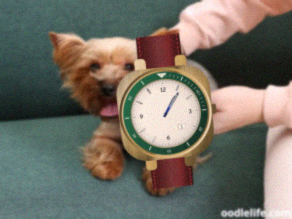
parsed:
1,06
